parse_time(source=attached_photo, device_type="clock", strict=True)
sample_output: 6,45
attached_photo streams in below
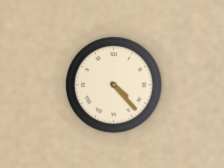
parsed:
4,23
